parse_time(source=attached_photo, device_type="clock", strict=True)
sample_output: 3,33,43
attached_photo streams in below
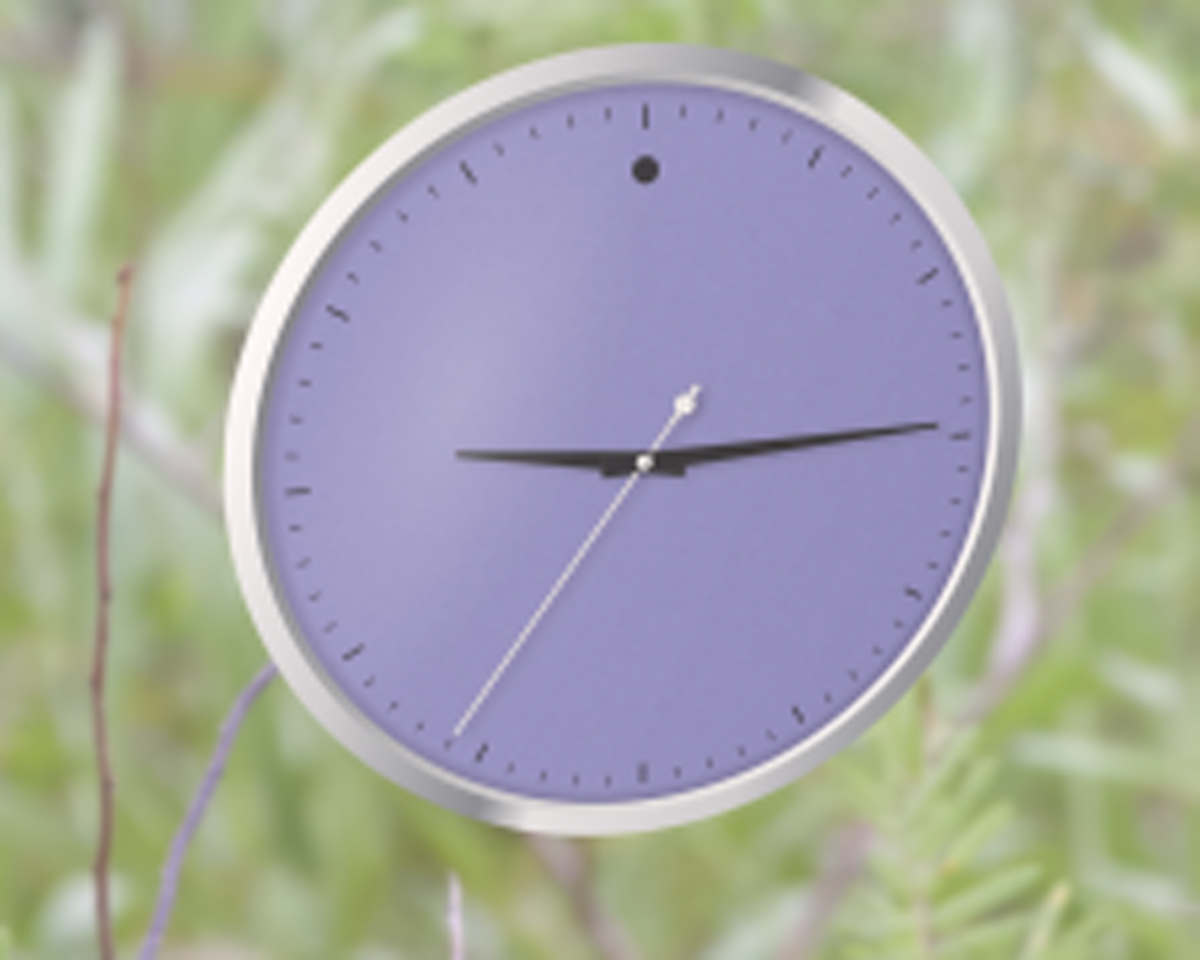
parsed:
9,14,36
